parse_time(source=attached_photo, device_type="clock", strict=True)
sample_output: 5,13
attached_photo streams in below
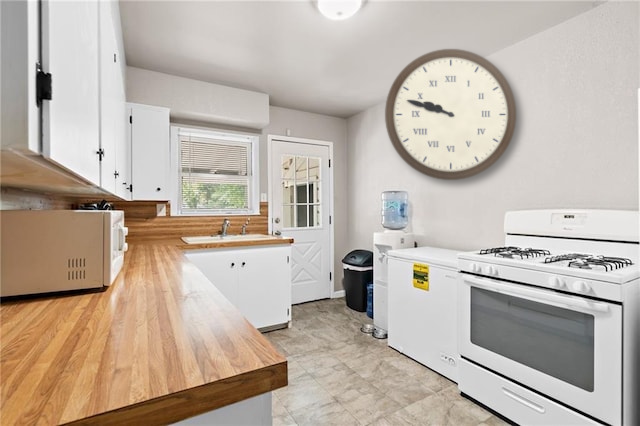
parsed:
9,48
